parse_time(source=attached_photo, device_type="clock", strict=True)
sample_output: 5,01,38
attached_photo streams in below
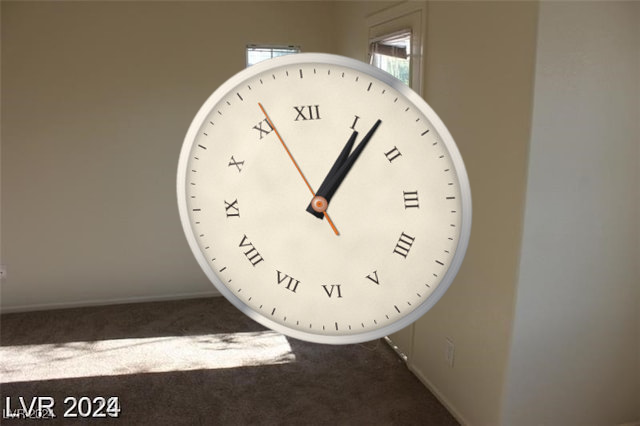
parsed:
1,06,56
